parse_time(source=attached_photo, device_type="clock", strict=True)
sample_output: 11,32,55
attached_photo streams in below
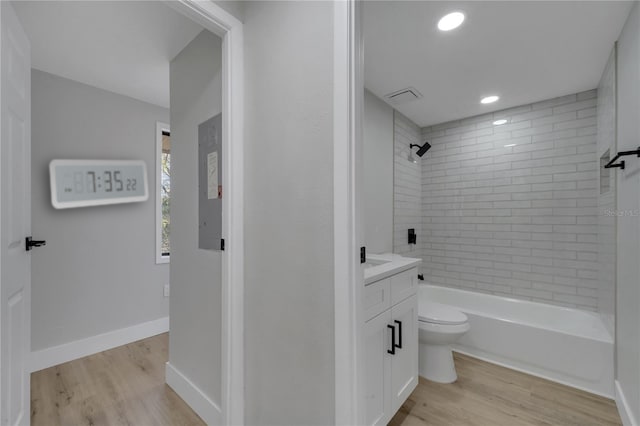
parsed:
7,35,22
